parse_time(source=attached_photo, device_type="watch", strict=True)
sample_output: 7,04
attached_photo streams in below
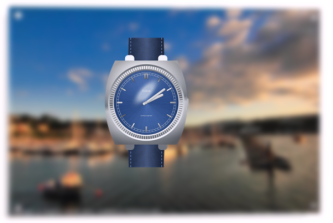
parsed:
2,09
